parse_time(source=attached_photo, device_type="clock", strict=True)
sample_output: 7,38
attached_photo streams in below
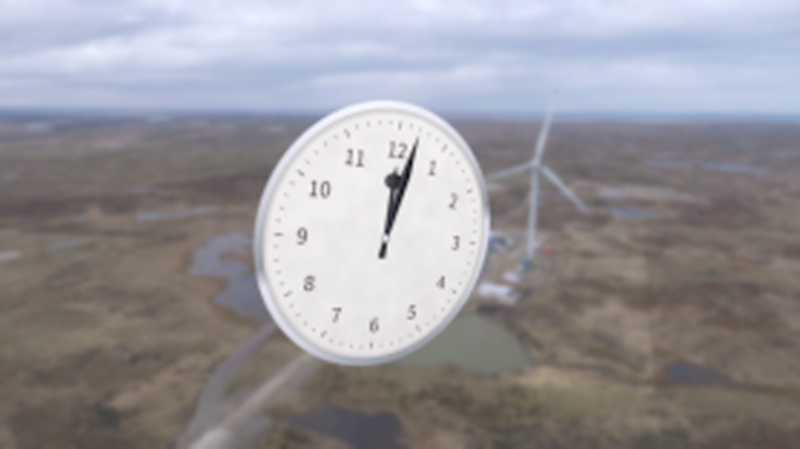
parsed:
12,02
